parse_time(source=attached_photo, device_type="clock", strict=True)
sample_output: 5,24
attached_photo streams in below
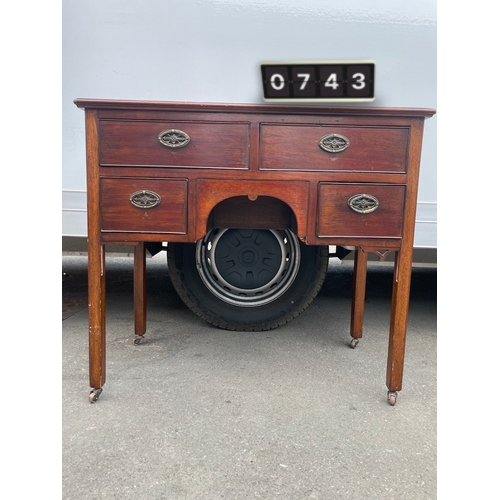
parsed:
7,43
